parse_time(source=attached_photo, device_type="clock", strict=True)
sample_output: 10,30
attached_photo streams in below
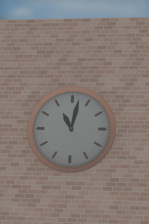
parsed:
11,02
